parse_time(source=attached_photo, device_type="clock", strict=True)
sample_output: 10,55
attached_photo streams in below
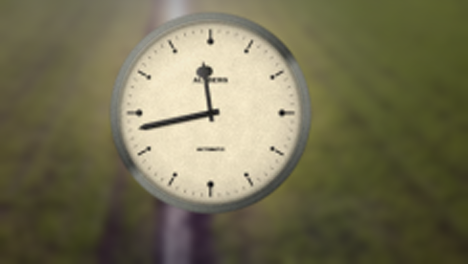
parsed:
11,43
